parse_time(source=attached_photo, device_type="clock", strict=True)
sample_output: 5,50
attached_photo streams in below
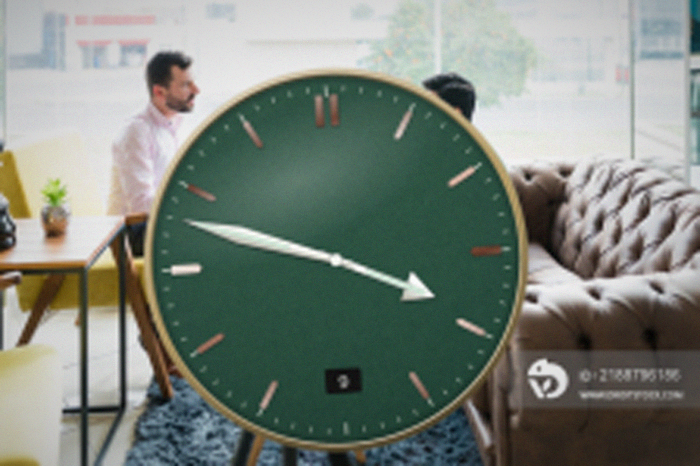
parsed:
3,48
